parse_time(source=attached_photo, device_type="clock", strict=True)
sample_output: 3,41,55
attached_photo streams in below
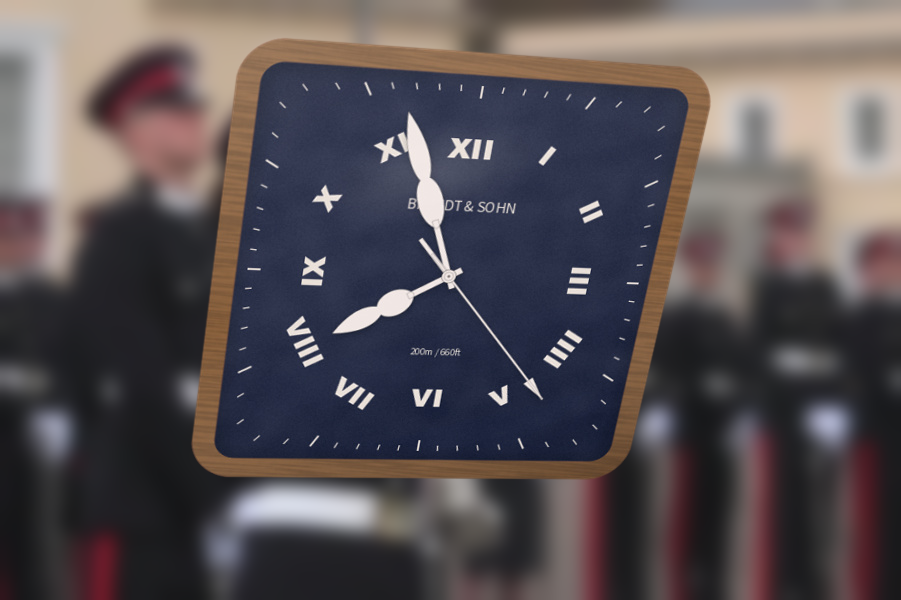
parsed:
7,56,23
